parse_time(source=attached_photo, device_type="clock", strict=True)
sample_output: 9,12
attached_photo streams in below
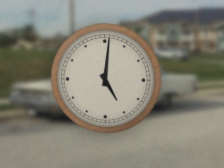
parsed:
5,01
